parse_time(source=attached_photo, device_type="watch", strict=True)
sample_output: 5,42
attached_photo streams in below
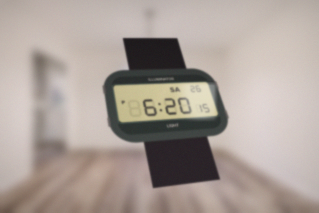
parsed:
6,20
